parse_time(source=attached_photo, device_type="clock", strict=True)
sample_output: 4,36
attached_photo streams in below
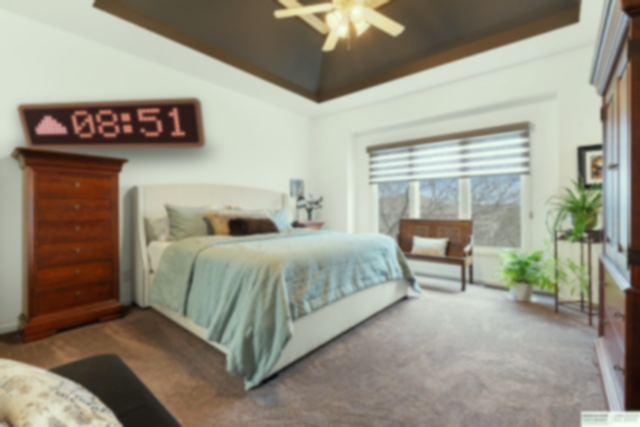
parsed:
8,51
